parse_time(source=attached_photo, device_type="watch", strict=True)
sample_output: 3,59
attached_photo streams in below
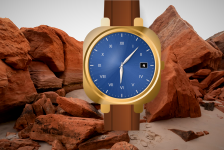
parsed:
6,07
